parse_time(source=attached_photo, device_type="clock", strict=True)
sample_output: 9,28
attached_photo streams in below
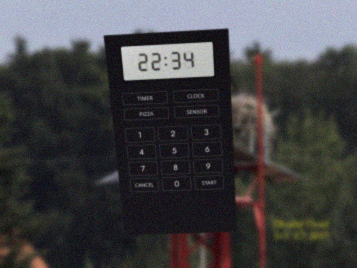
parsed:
22,34
